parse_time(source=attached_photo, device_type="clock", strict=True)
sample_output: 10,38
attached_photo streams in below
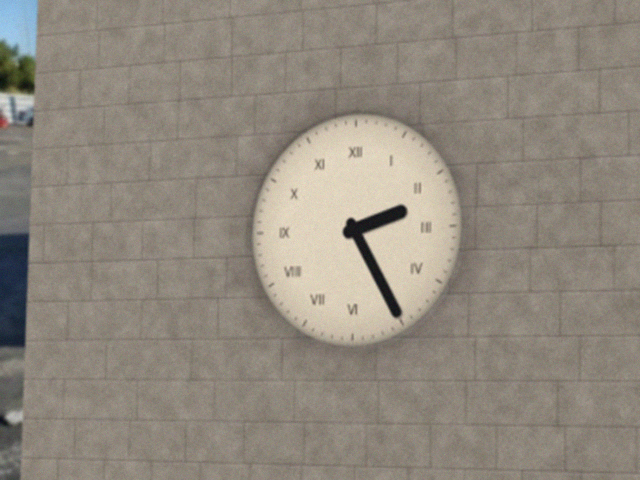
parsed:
2,25
